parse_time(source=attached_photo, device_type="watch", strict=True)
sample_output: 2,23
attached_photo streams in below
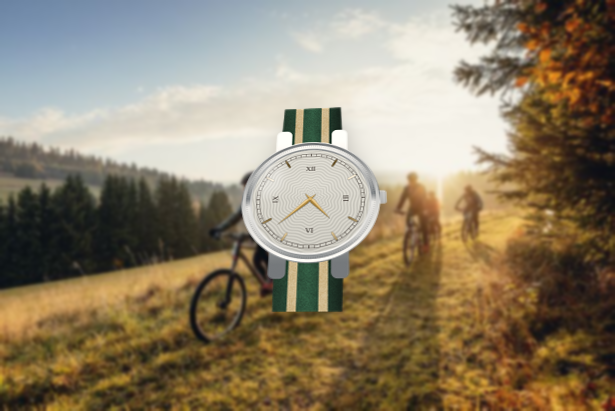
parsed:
4,38
